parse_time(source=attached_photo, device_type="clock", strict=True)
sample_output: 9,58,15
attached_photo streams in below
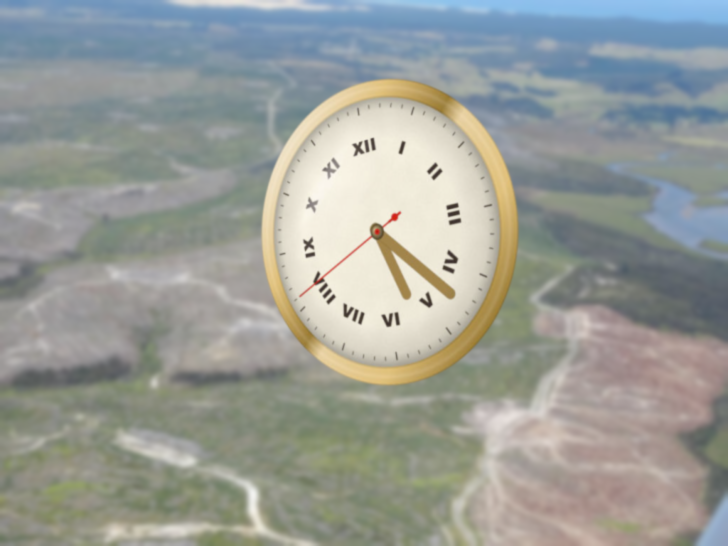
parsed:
5,22,41
